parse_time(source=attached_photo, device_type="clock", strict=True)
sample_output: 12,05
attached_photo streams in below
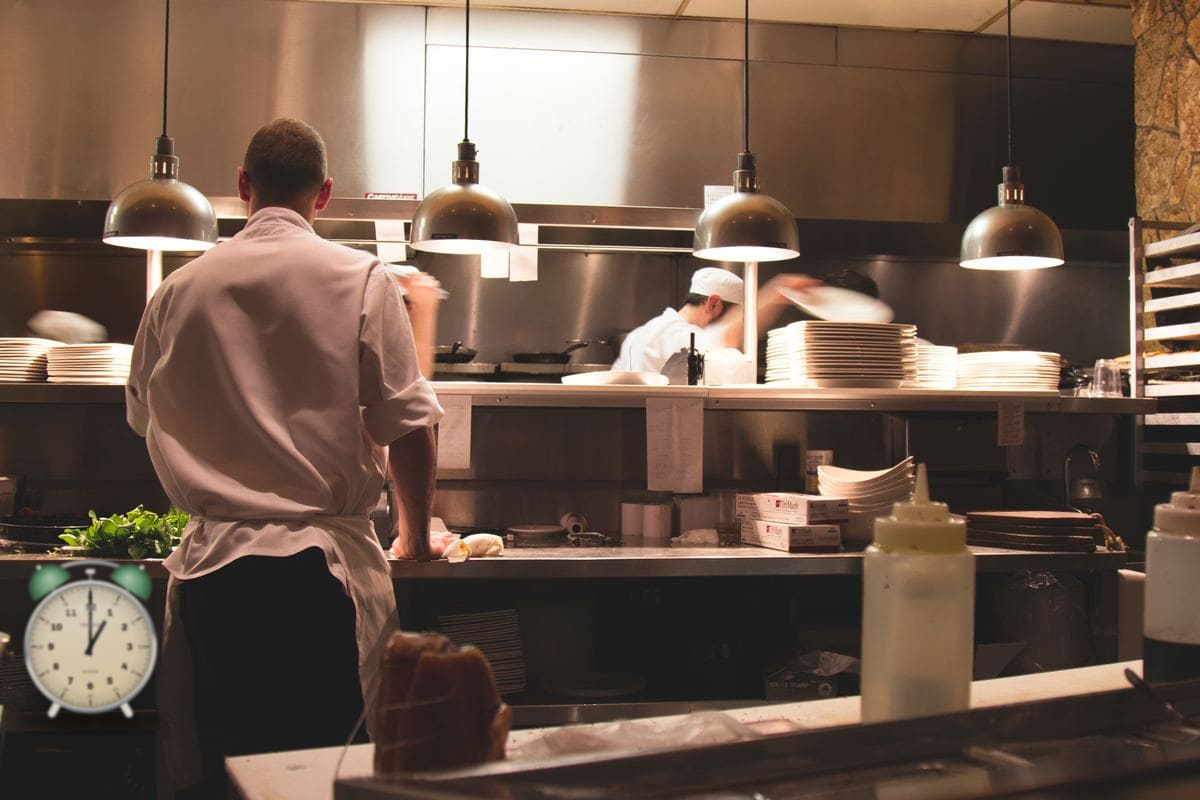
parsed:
1,00
